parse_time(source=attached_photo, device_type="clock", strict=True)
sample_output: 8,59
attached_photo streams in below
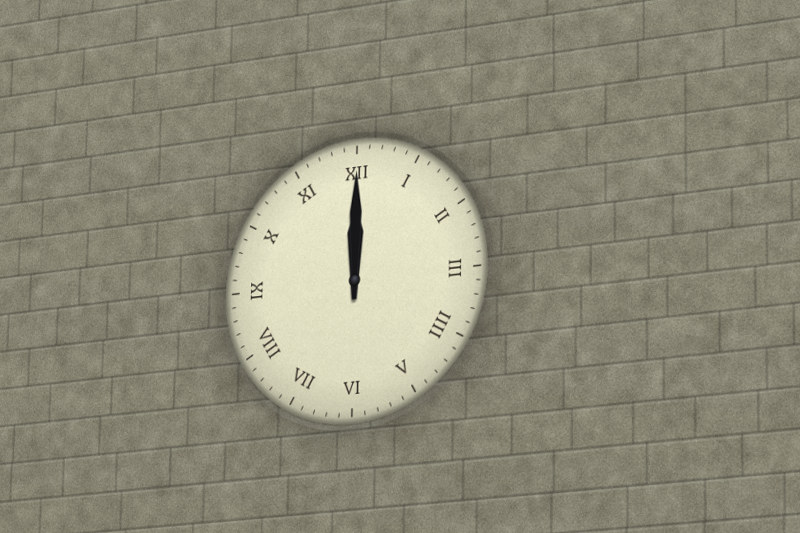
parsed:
12,00
